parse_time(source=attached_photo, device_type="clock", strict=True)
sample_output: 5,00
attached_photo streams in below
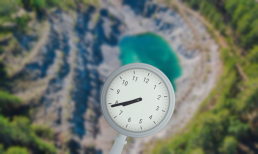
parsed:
7,39
